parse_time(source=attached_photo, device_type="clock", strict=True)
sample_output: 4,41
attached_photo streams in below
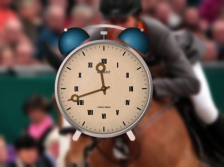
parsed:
11,42
